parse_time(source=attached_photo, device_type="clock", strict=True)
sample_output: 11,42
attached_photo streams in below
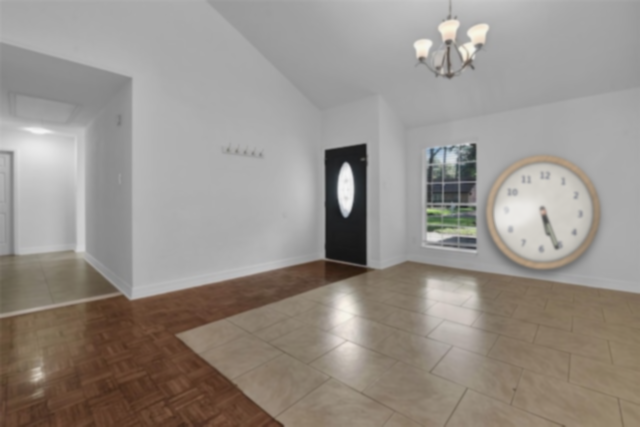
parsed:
5,26
